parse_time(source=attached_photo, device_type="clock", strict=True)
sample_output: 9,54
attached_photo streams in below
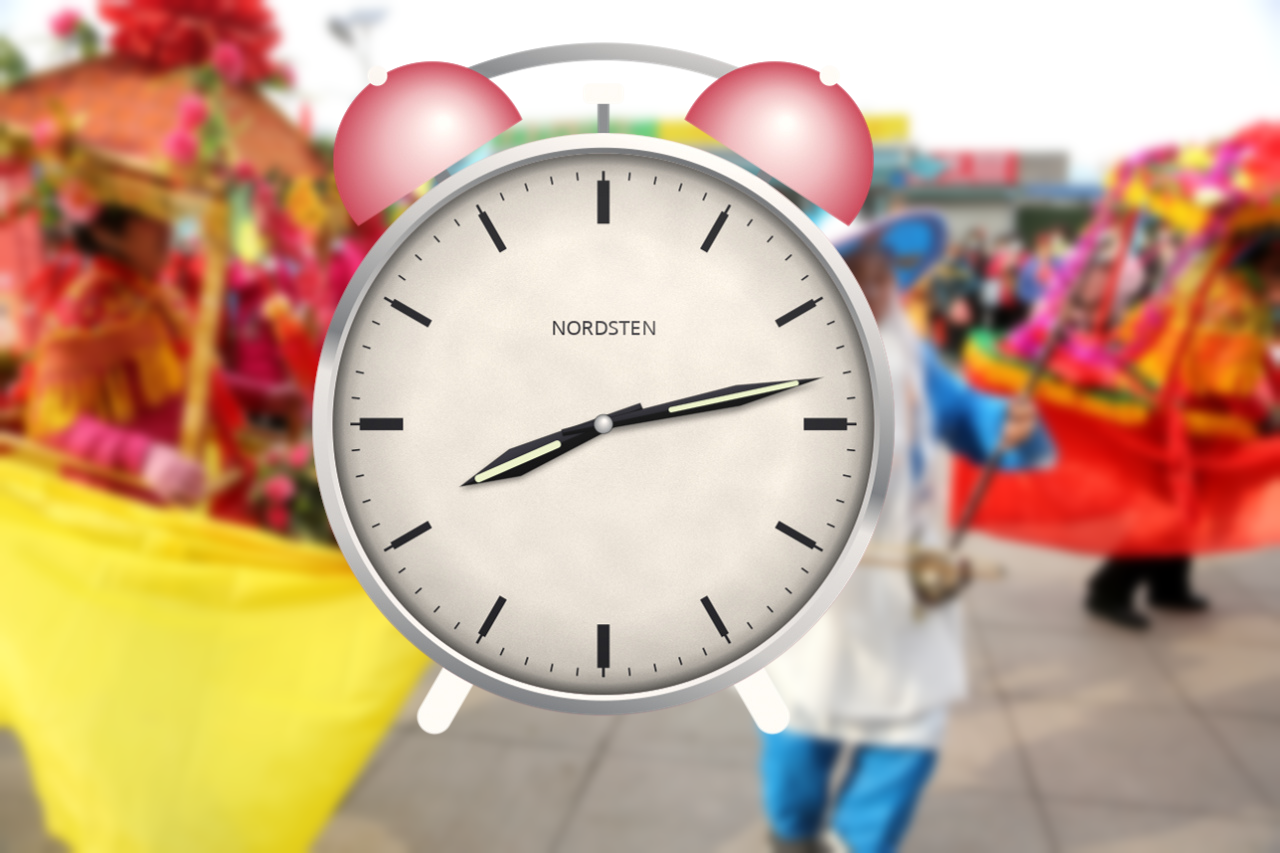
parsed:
8,13
